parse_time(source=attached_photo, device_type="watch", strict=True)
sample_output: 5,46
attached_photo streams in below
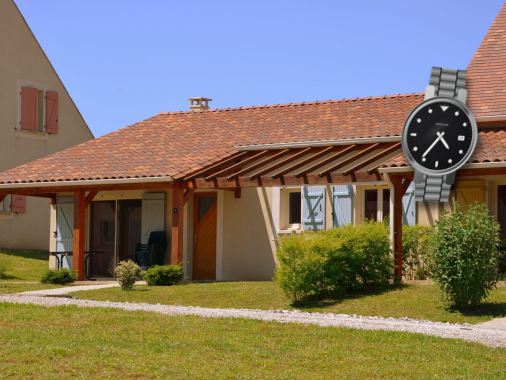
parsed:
4,36
